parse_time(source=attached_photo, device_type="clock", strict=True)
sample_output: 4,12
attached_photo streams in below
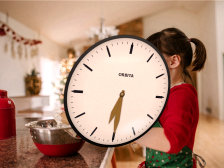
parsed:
6,30
